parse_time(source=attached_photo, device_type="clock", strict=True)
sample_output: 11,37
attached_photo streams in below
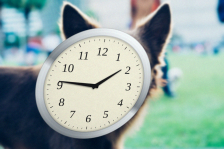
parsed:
1,46
